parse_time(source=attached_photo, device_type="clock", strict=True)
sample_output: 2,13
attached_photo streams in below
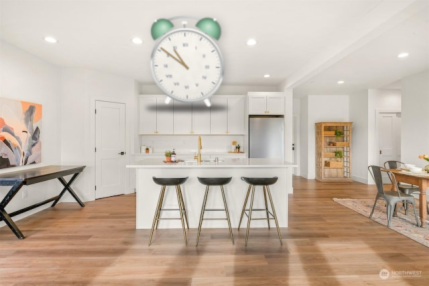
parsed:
10,51
